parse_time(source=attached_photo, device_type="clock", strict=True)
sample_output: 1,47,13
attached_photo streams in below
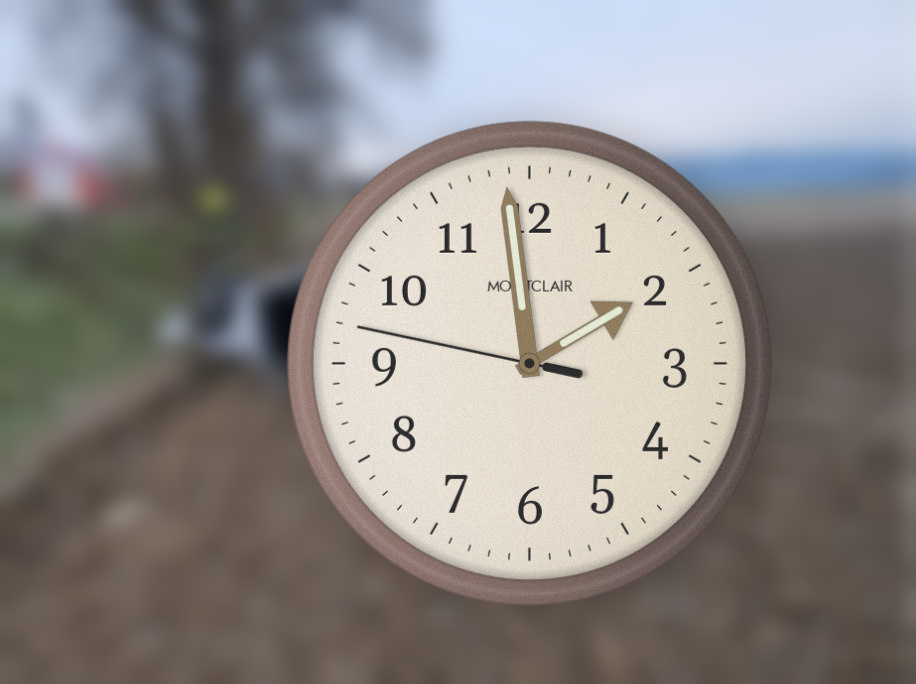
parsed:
1,58,47
